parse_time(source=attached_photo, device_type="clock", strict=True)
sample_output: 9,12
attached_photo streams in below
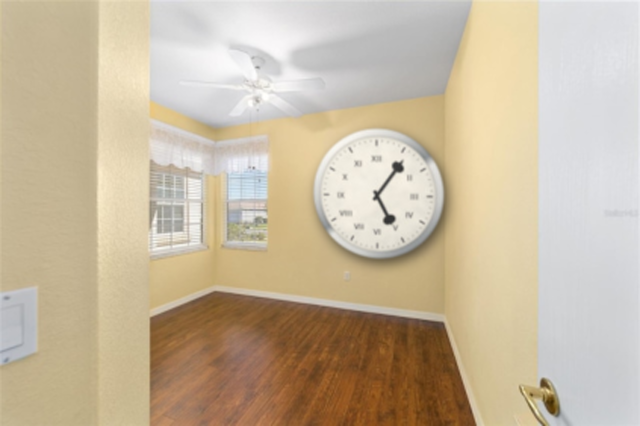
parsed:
5,06
